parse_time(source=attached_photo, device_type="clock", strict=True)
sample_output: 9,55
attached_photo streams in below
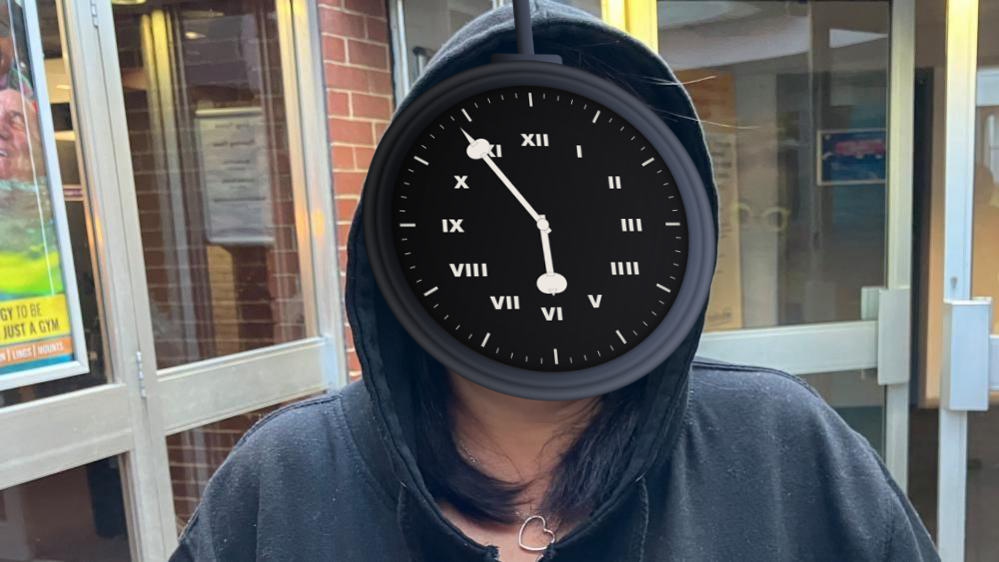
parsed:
5,54
